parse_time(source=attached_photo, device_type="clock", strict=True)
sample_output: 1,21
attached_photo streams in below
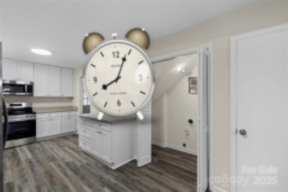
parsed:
8,04
